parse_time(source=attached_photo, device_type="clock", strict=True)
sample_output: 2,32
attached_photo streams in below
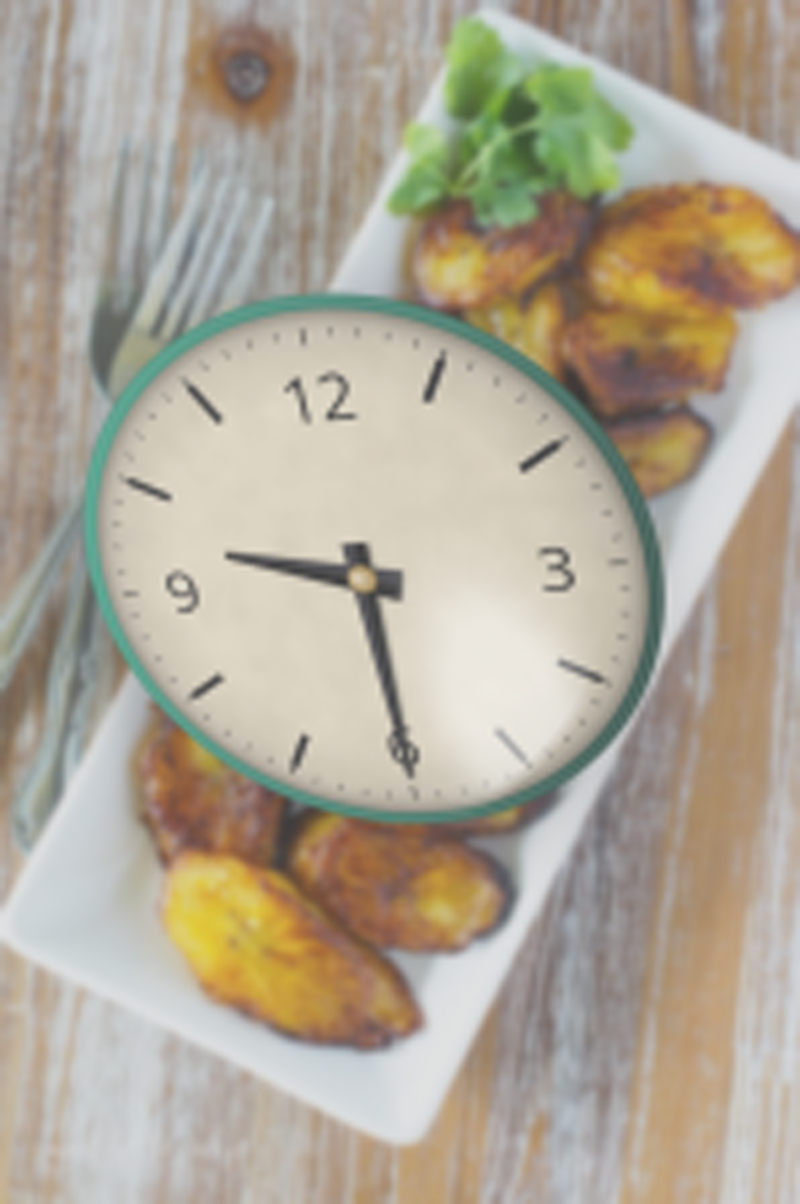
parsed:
9,30
